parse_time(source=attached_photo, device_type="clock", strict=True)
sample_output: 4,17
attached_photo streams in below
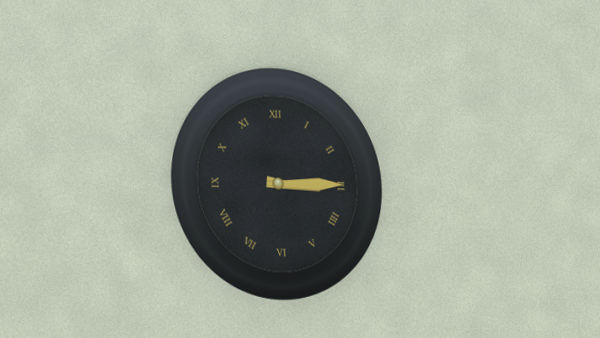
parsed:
3,15
